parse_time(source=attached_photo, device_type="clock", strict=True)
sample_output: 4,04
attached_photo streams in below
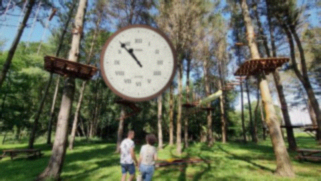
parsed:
10,53
